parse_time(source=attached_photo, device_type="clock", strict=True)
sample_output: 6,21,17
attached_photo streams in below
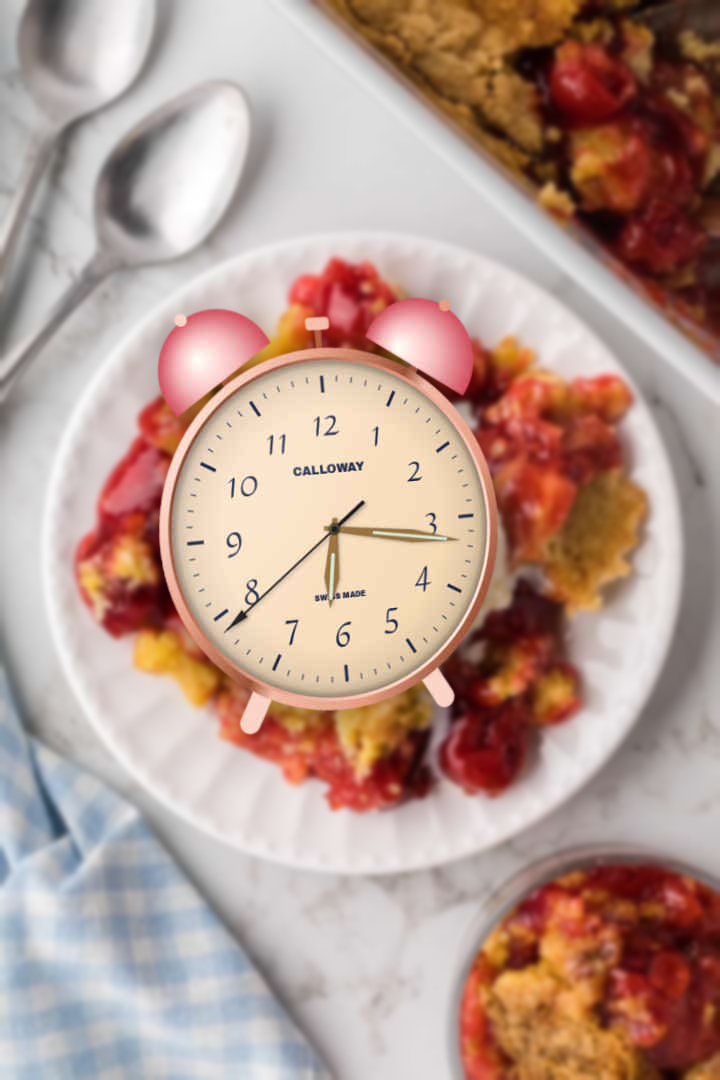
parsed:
6,16,39
